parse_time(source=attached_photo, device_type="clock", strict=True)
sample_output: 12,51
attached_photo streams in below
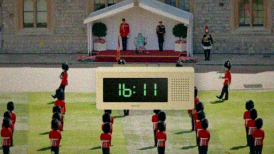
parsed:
16,11
